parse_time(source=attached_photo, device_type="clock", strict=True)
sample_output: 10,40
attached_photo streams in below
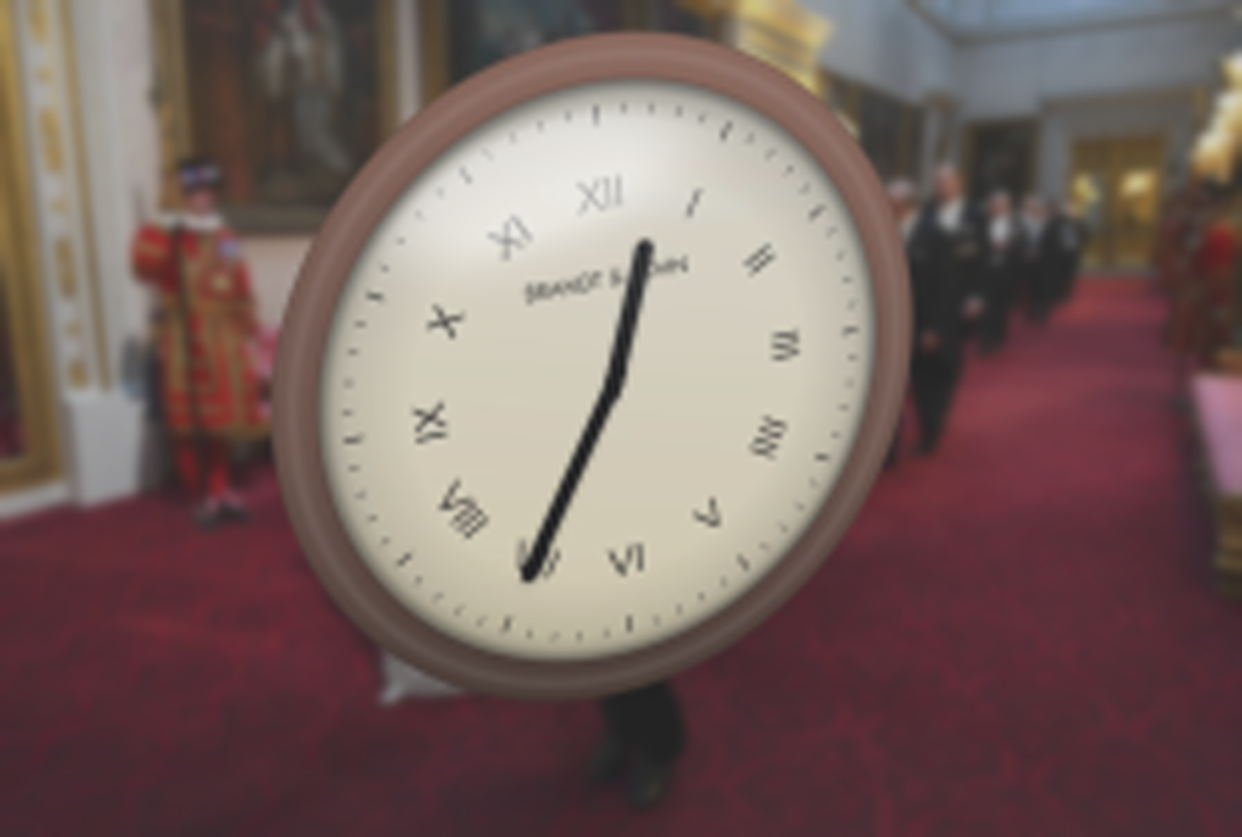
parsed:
12,35
